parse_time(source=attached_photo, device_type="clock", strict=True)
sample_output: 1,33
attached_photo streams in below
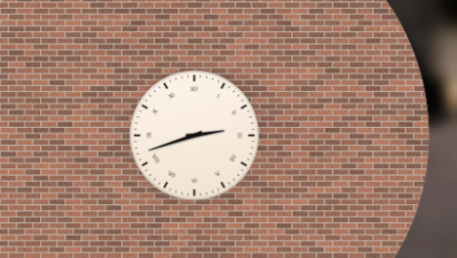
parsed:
2,42
